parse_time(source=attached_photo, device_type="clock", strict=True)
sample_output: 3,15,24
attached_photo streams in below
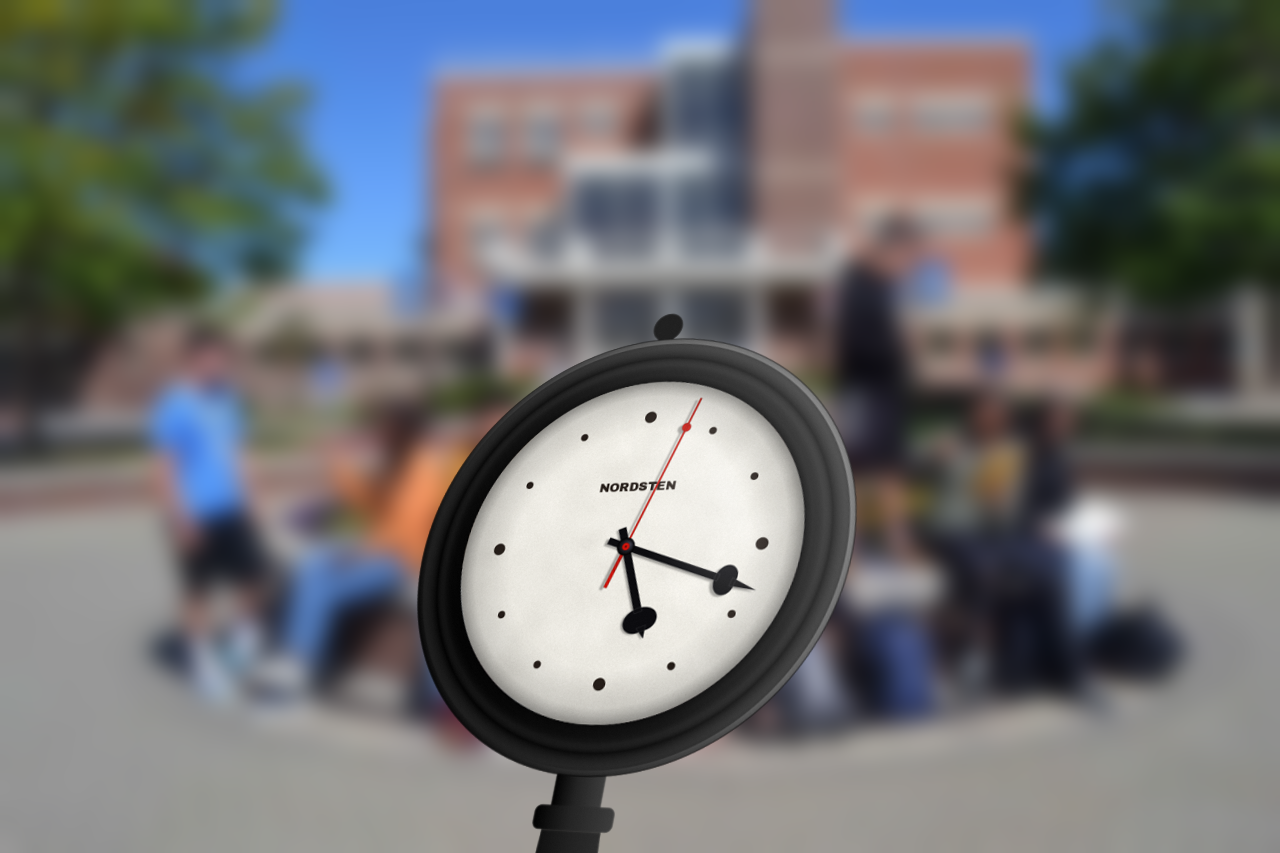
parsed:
5,18,03
